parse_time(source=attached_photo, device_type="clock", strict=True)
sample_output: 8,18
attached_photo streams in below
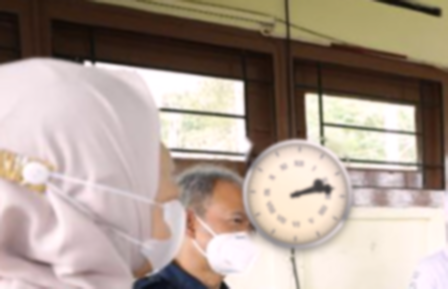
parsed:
2,13
